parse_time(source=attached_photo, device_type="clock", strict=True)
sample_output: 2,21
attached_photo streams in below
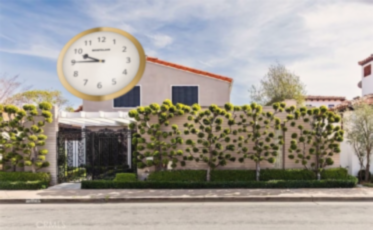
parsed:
9,45
